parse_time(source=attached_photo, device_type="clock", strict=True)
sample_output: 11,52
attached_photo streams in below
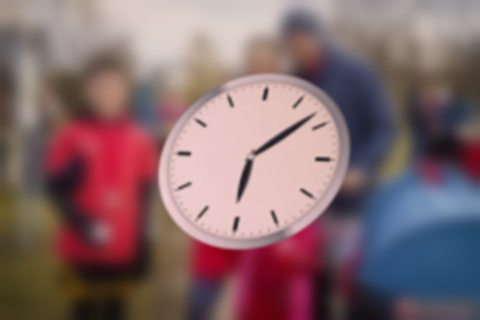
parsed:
6,08
